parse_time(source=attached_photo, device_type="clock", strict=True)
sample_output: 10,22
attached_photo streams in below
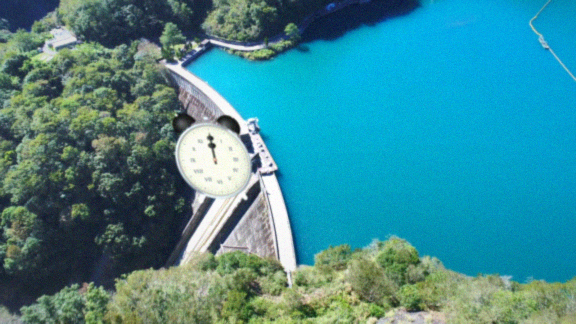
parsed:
12,00
